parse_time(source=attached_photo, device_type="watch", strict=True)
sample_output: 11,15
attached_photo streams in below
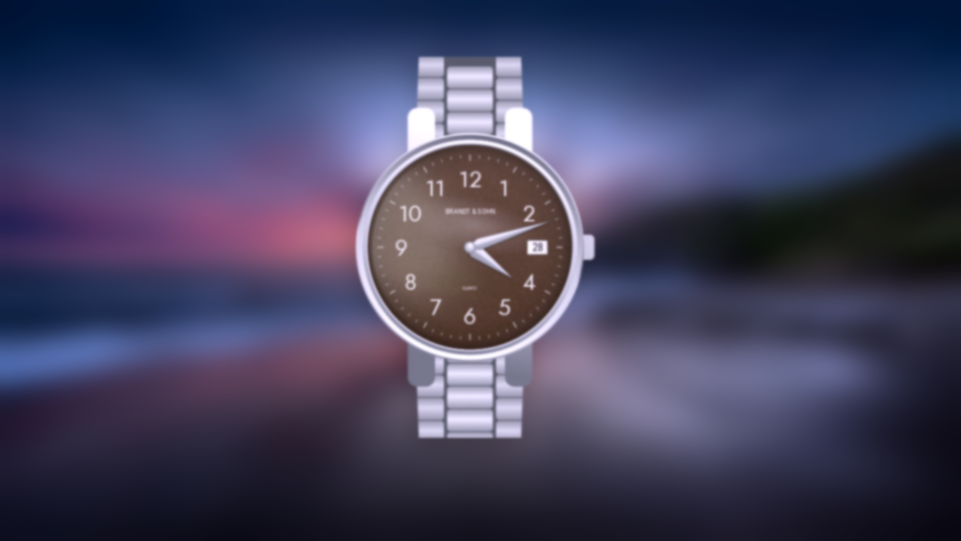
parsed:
4,12
